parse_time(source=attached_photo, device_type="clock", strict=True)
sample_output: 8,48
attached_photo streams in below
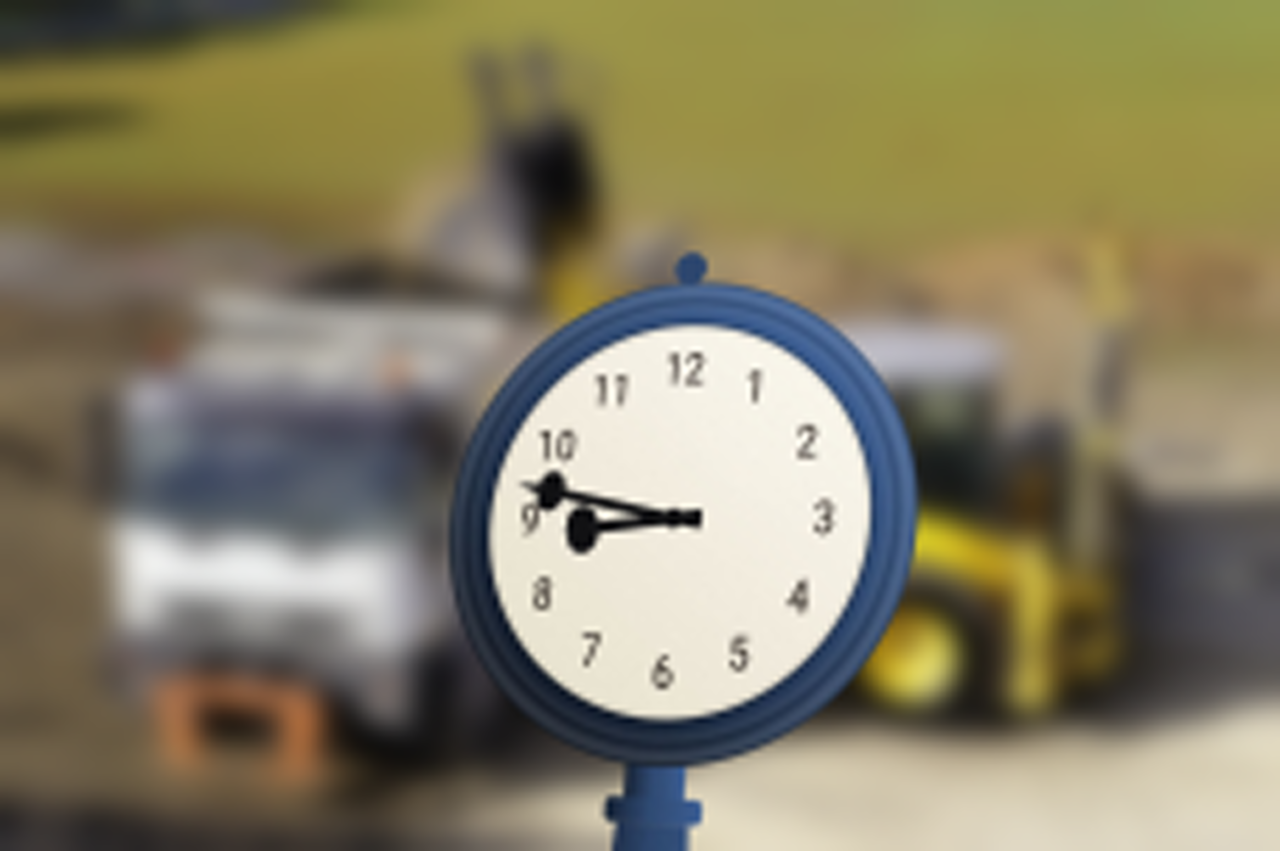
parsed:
8,47
